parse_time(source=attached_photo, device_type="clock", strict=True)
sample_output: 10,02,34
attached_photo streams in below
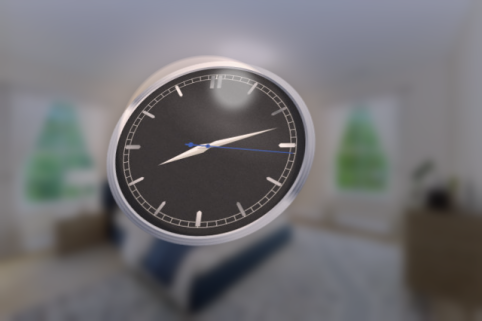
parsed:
8,12,16
